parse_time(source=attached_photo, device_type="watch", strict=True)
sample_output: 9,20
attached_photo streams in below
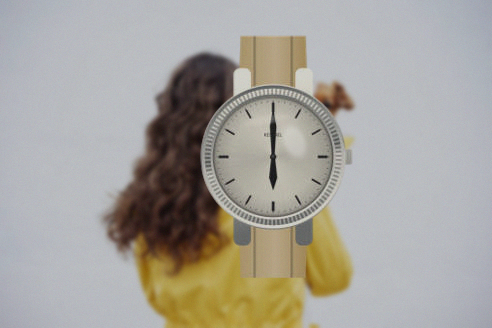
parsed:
6,00
